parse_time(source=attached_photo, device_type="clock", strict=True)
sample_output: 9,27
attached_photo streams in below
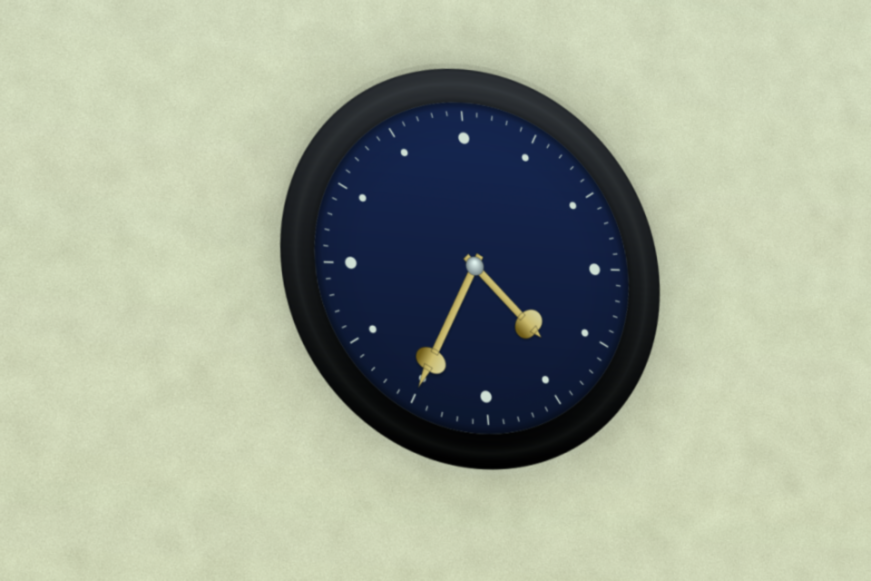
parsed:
4,35
